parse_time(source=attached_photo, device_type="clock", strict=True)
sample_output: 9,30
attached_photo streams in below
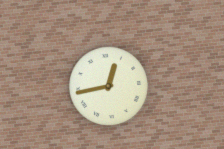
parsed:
12,44
